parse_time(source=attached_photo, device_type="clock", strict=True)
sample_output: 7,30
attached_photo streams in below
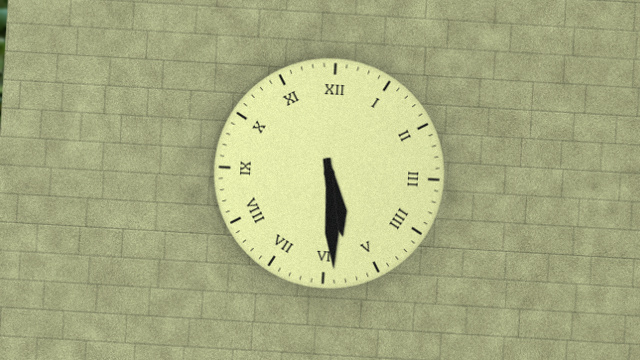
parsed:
5,29
